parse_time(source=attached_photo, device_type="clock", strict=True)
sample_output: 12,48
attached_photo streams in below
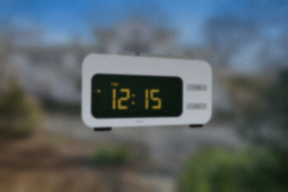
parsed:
12,15
